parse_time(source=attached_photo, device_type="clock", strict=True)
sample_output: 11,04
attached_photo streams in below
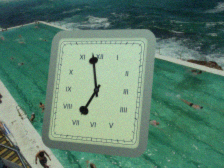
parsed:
6,58
